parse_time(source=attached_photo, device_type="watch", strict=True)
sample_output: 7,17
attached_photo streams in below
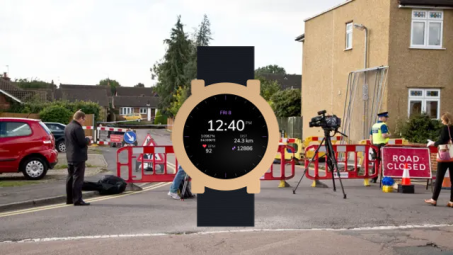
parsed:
12,40
